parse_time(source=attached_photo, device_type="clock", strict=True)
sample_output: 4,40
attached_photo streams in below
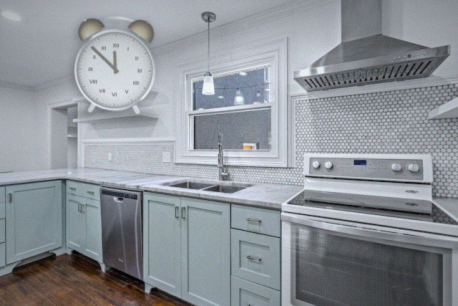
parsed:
11,52
